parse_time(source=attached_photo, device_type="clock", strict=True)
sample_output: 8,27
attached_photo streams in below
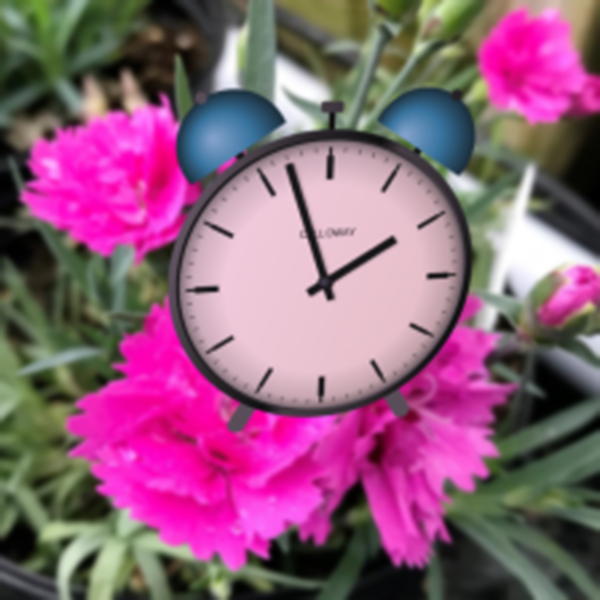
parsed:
1,57
